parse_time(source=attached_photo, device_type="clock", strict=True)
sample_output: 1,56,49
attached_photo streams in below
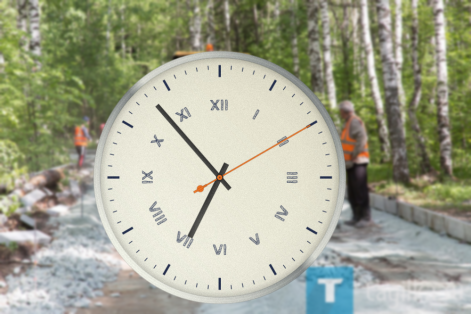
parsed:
6,53,10
